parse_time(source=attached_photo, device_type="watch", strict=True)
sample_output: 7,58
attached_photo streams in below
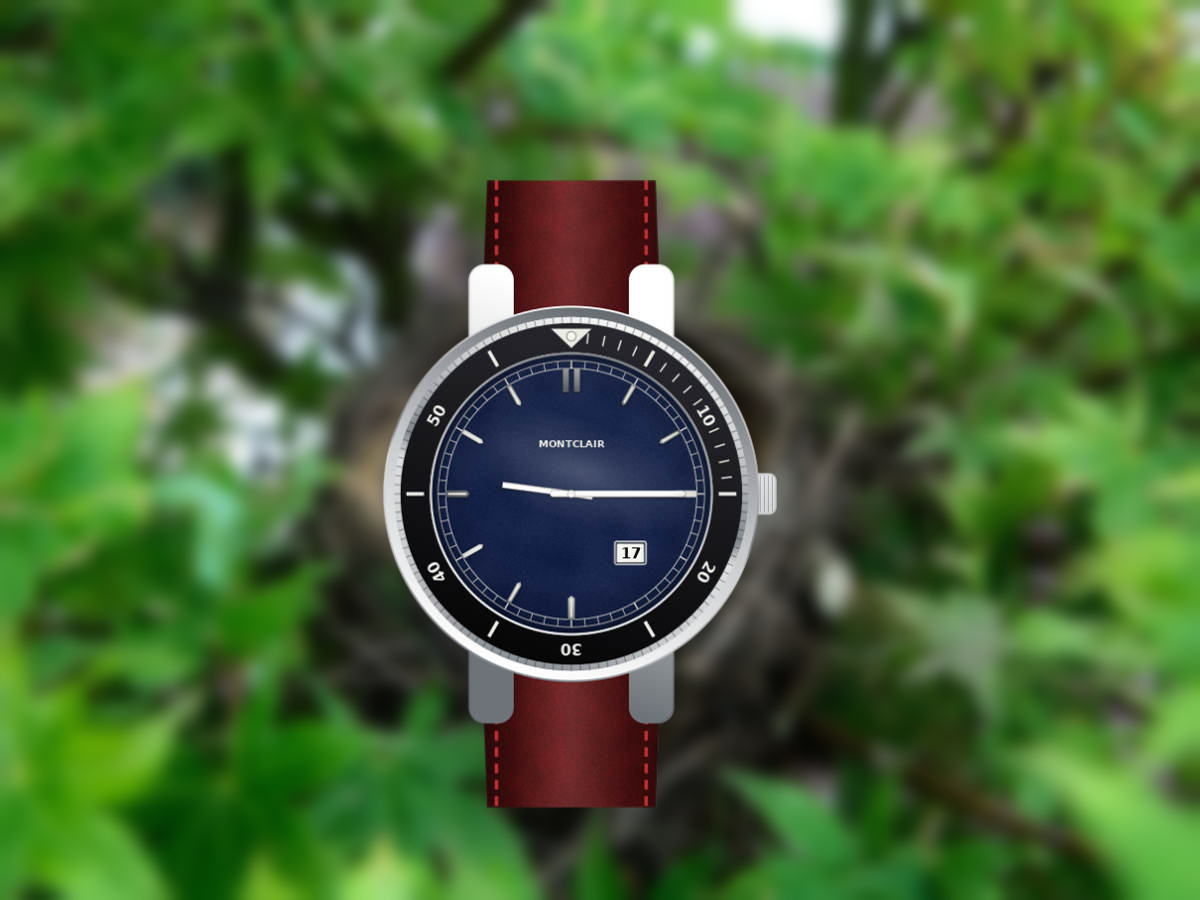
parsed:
9,15
